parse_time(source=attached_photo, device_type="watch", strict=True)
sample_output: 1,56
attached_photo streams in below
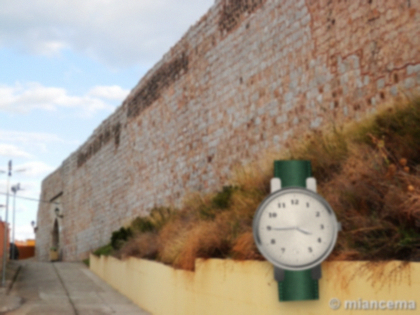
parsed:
3,45
